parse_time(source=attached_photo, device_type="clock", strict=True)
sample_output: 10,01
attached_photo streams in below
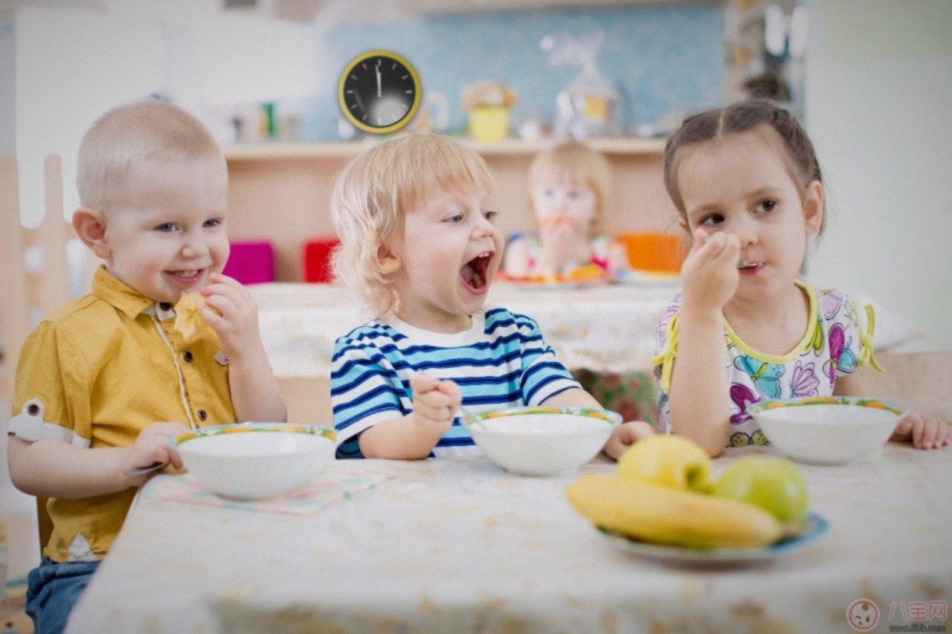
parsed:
11,59
